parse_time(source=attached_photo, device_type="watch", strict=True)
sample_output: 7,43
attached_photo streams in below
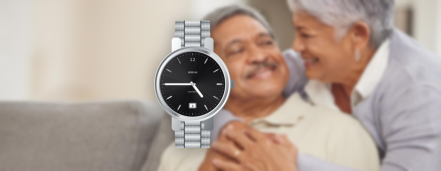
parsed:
4,45
